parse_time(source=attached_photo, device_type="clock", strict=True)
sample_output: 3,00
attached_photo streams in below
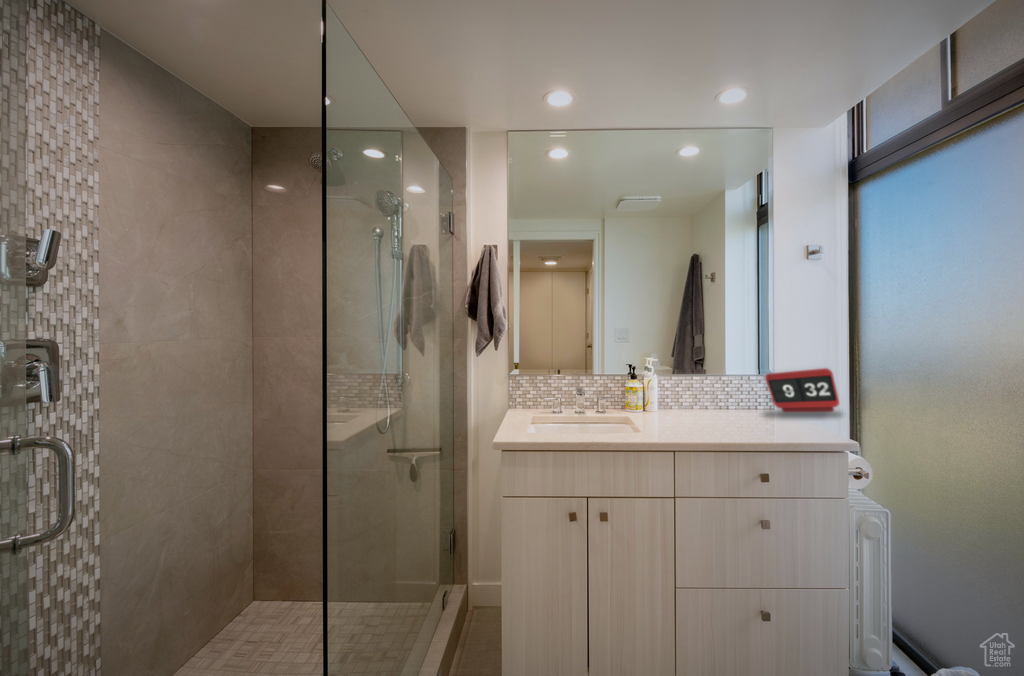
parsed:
9,32
